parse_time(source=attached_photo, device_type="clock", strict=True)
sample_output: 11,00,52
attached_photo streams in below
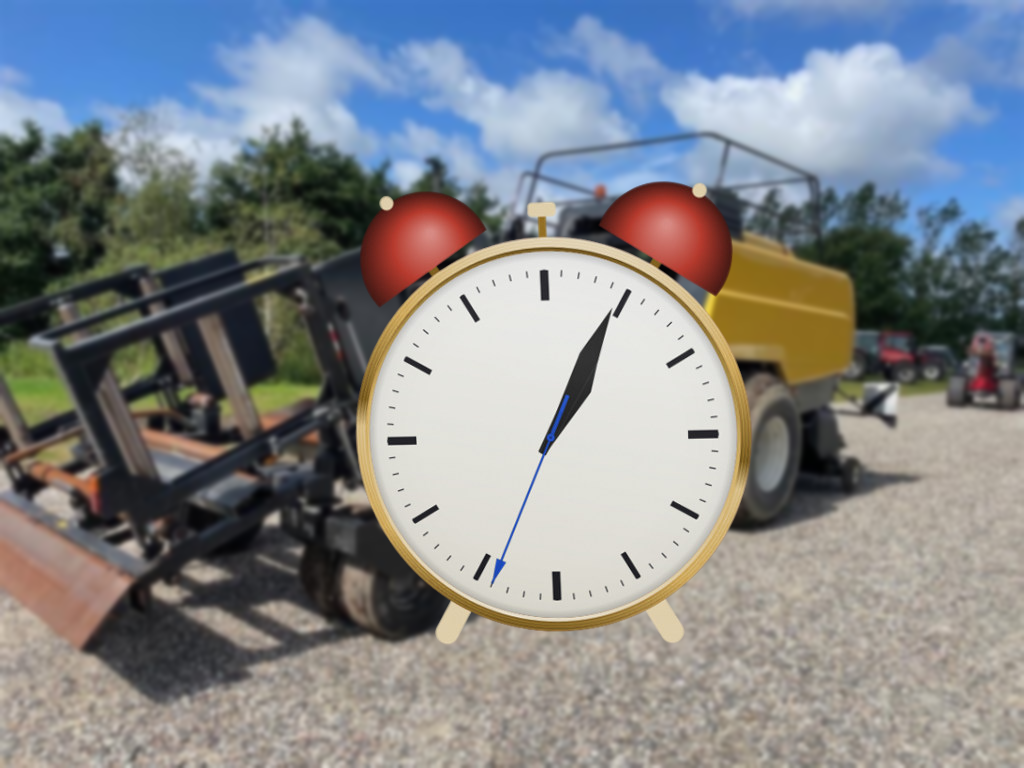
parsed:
1,04,34
